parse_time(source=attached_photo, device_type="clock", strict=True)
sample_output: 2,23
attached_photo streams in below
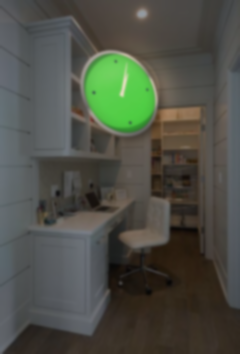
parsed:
1,04
